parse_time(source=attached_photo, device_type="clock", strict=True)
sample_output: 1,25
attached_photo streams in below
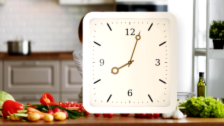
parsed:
8,03
